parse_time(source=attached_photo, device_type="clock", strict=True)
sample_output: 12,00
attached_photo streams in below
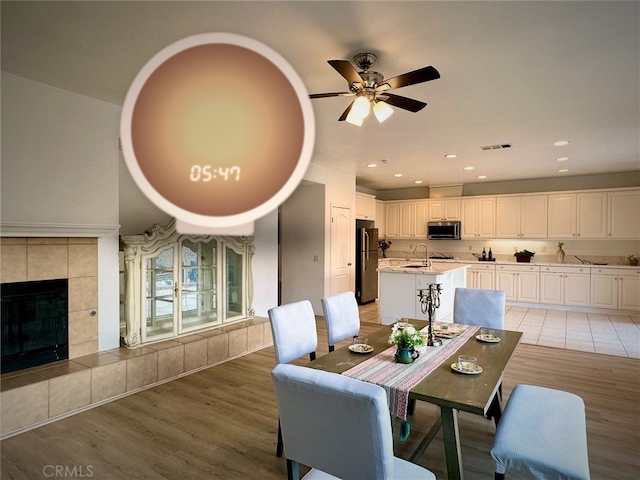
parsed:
5,47
